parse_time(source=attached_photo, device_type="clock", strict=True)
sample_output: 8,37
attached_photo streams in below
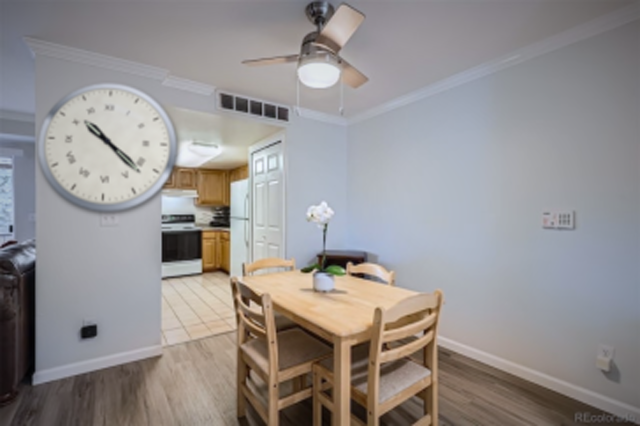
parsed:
10,22
